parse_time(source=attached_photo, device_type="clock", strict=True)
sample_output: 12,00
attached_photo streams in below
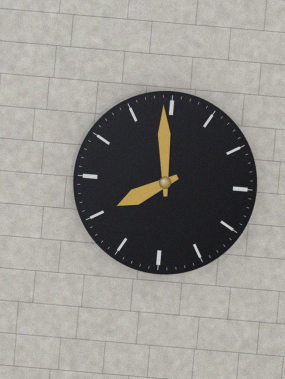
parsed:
7,59
